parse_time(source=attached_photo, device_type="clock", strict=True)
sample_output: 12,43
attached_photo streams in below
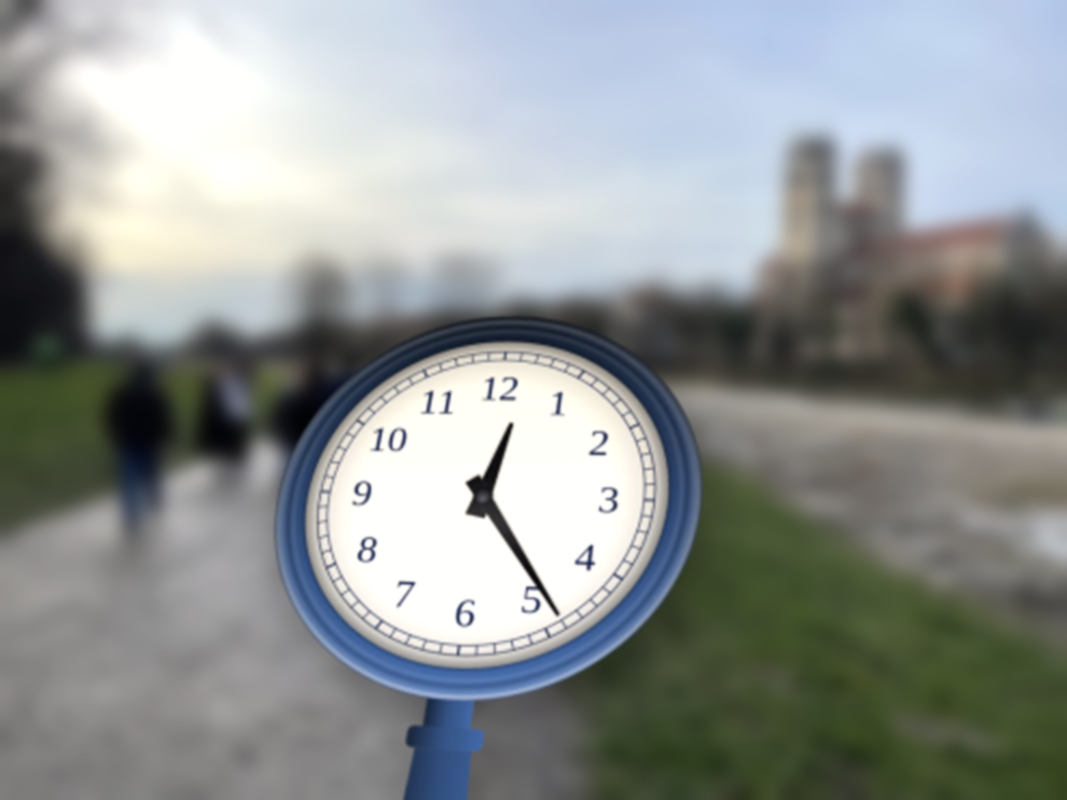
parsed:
12,24
